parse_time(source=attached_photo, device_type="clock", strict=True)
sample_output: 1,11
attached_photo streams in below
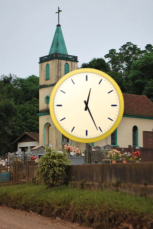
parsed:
12,26
